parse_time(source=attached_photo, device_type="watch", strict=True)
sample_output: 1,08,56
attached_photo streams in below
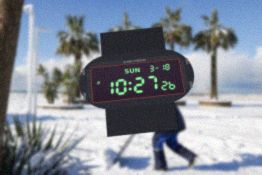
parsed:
10,27,26
